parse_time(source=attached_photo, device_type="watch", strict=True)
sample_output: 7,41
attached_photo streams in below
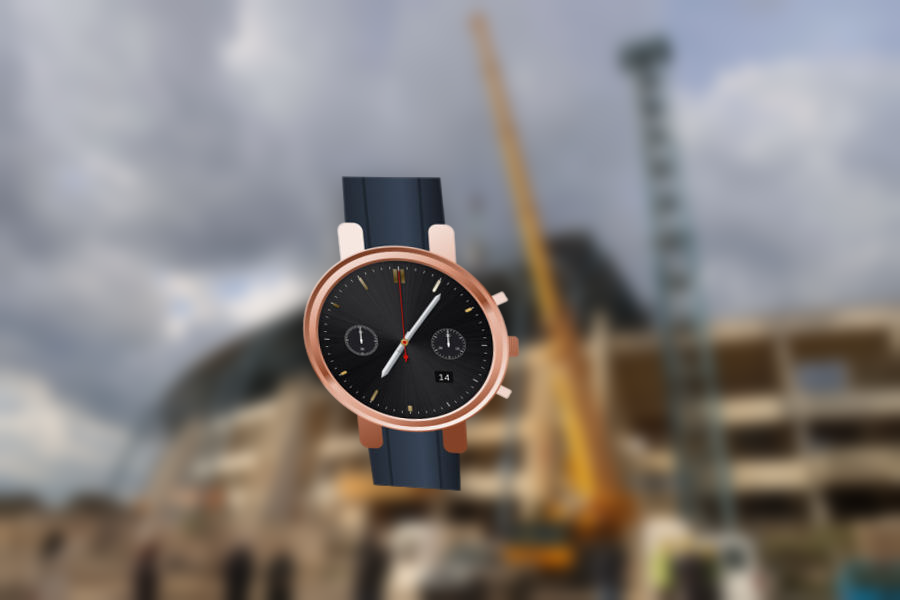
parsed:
7,06
